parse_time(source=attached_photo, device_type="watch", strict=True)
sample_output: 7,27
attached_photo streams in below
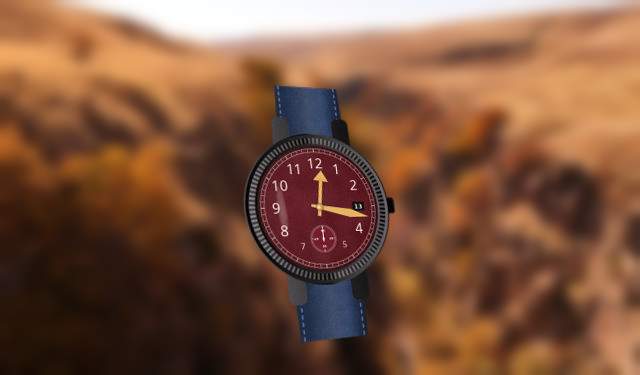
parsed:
12,17
